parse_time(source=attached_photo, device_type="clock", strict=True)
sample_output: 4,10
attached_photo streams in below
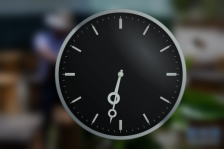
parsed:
6,32
